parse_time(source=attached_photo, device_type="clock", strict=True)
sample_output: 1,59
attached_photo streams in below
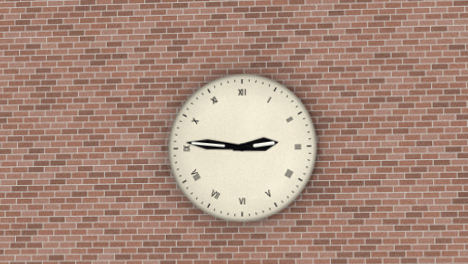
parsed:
2,46
